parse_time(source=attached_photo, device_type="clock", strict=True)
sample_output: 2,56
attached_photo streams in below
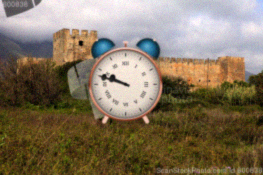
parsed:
9,48
